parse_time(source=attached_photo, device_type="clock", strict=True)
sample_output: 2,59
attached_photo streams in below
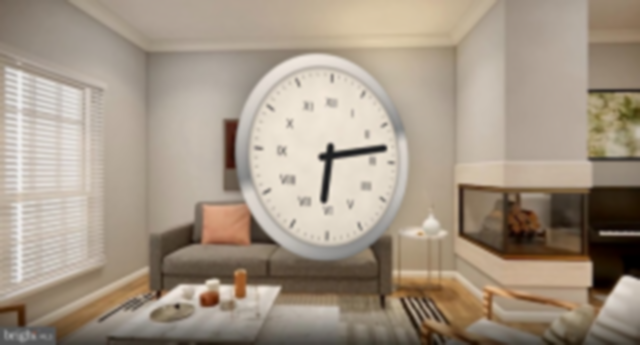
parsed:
6,13
